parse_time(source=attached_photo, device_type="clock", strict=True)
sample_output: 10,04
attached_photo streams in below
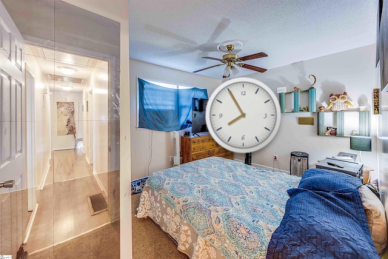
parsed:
7,55
